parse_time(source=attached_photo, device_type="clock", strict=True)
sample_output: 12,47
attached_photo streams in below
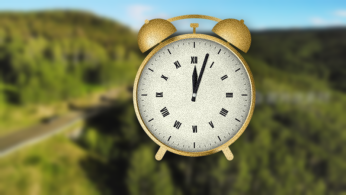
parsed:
12,03
